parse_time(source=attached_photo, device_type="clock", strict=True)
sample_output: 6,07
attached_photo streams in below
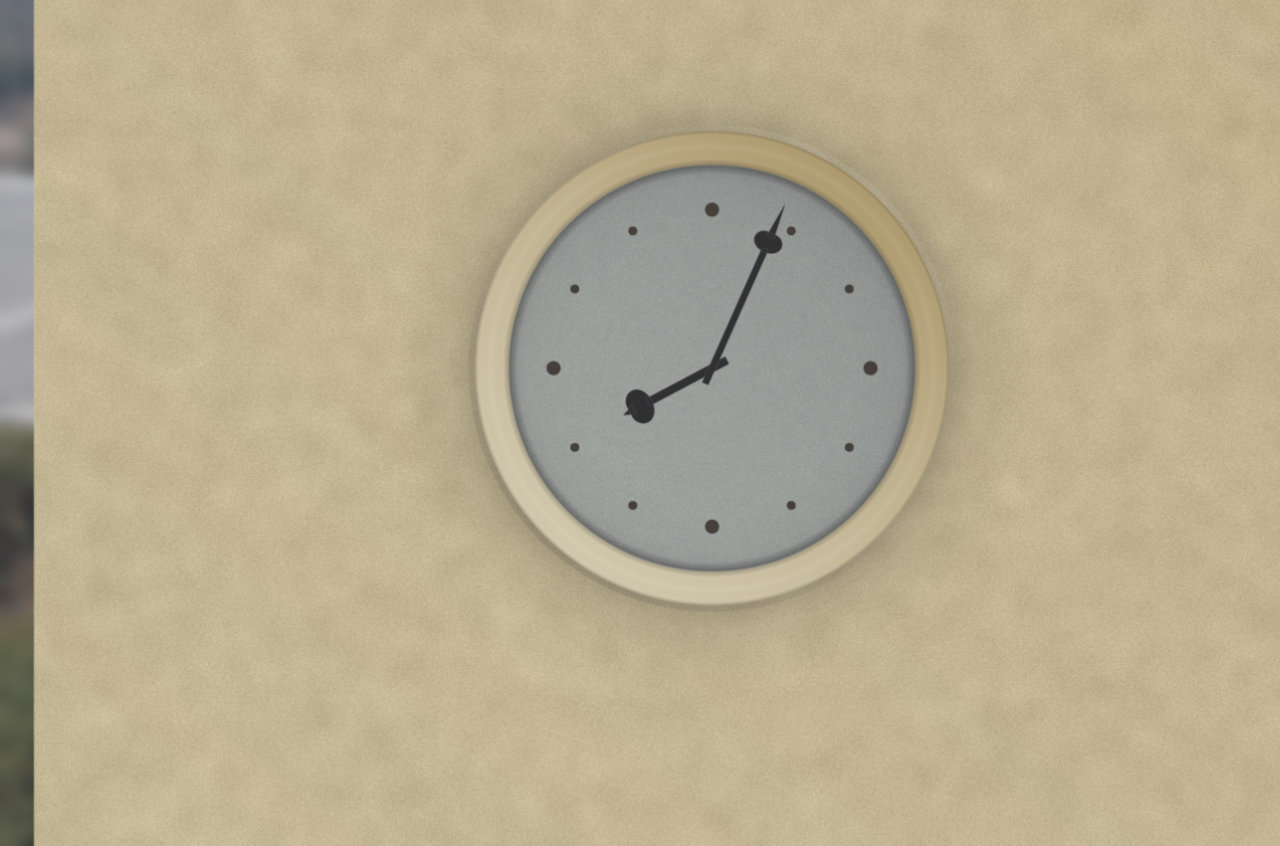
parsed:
8,04
